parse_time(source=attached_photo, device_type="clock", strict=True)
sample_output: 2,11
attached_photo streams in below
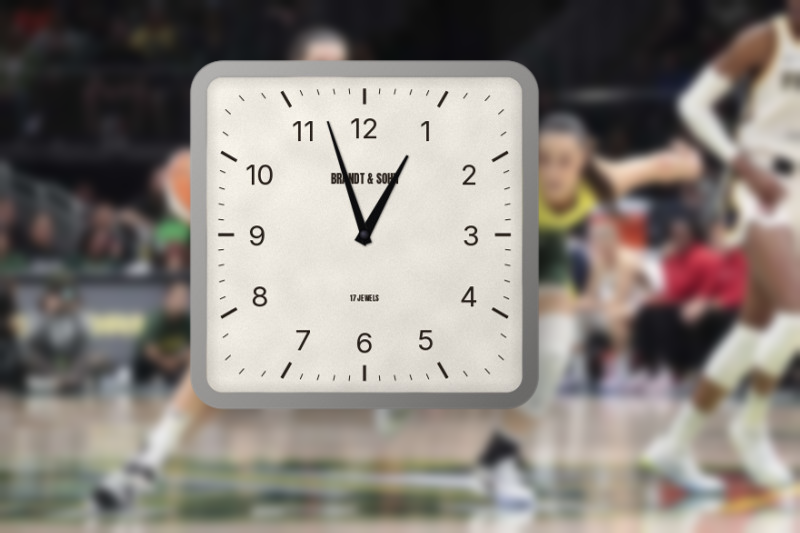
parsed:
12,57
